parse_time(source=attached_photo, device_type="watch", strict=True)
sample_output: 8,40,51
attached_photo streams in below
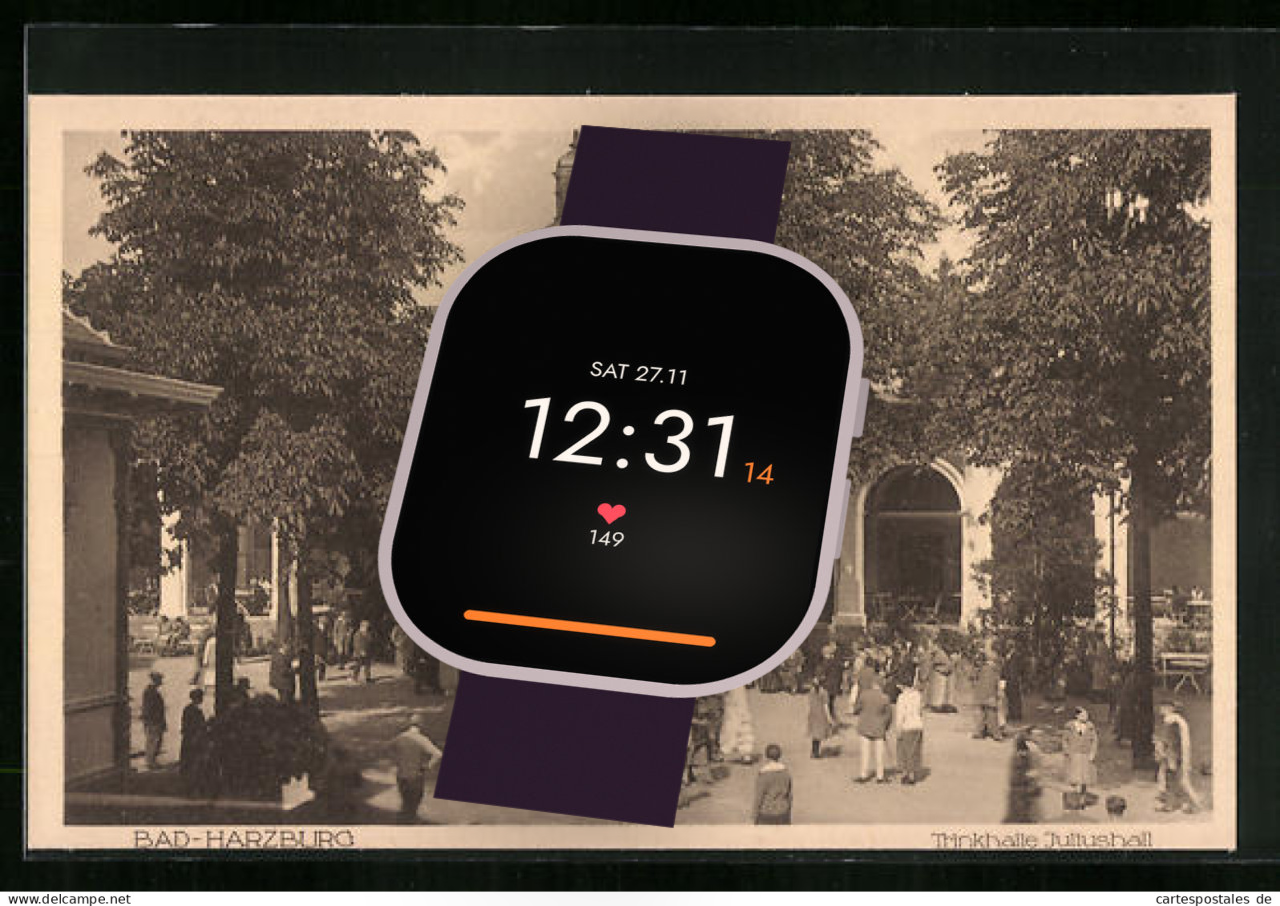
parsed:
12,31,14
